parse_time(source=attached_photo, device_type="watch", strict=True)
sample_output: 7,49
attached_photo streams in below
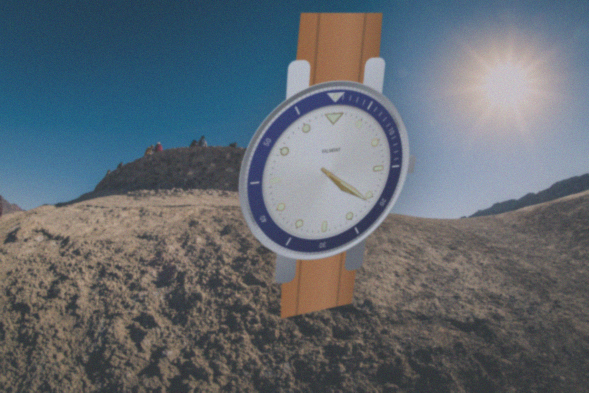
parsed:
4,21
